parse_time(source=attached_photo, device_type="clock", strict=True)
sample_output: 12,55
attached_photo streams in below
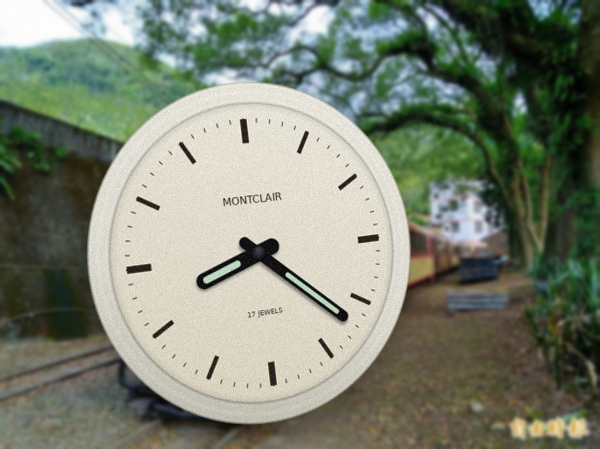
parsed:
8,22
